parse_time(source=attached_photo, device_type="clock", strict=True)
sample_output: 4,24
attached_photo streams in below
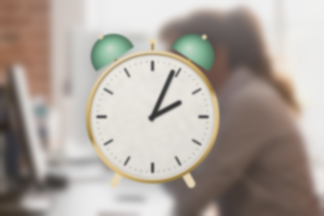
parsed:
2,04
